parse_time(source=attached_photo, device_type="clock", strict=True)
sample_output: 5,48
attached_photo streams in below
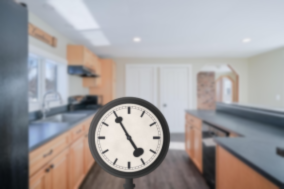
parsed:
4,55
